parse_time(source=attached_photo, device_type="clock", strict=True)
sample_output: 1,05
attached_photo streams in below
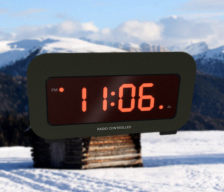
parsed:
11,06
